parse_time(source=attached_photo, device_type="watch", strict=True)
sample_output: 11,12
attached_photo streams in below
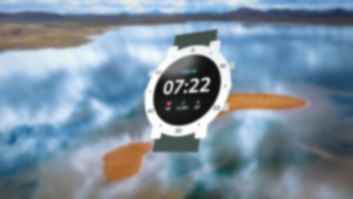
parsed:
7,22
